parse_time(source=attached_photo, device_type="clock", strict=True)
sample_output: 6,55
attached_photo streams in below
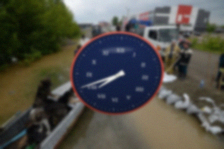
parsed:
7,41
